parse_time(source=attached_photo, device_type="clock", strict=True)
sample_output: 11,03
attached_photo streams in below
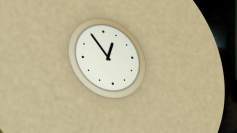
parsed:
12,55
